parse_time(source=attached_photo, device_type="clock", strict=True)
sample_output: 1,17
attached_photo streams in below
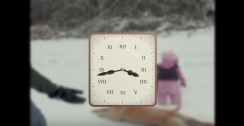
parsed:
3,43
